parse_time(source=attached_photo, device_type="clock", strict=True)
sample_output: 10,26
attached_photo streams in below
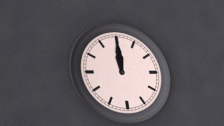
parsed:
12,00
